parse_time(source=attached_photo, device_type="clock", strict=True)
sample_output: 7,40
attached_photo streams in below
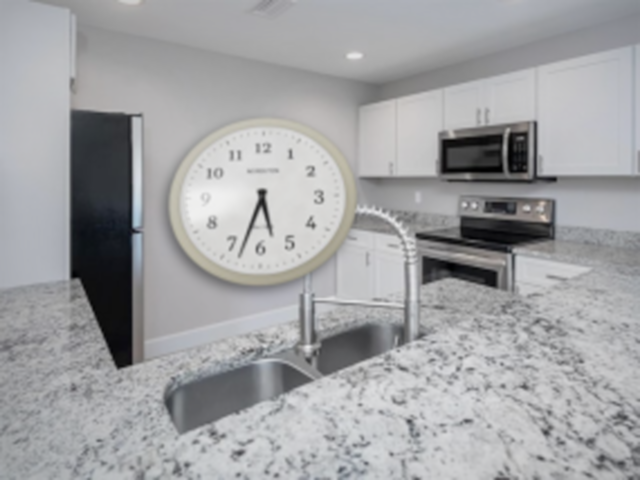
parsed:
5,33
